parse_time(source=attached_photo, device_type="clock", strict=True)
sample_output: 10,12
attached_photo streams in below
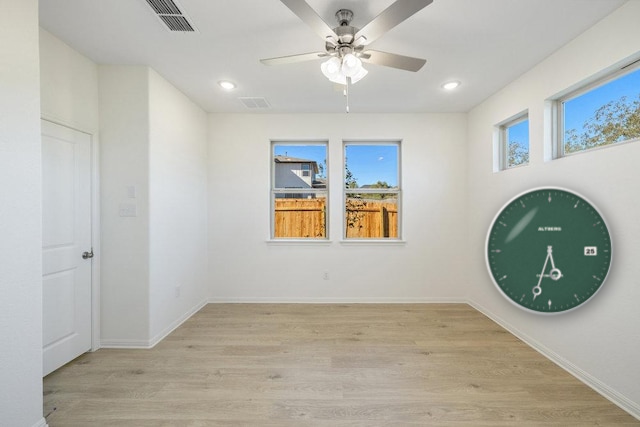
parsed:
5,33
